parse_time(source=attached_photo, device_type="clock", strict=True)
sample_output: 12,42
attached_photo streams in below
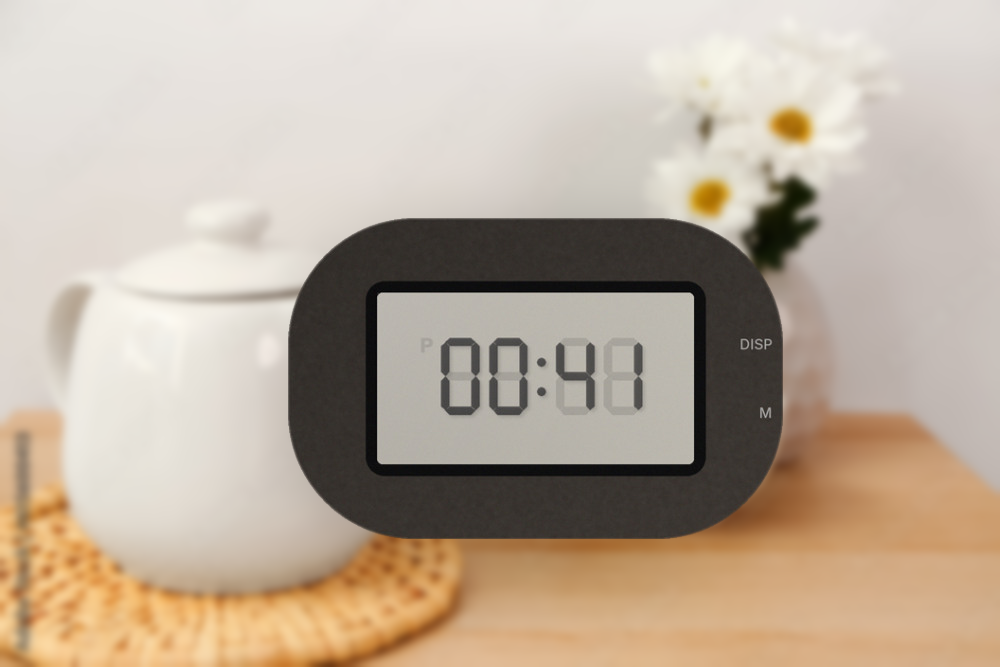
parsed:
0,41
